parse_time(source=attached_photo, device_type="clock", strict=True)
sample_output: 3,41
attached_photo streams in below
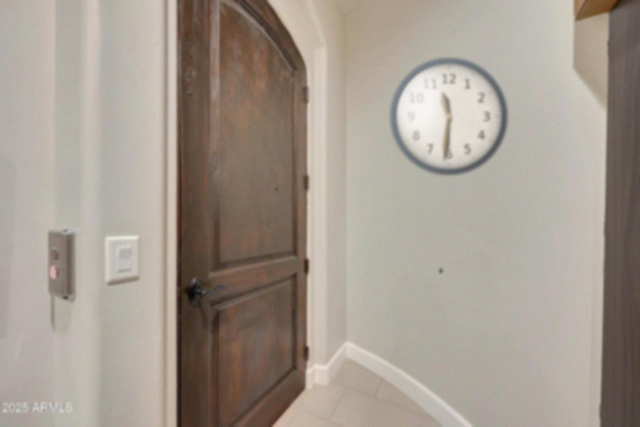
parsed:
11,31
